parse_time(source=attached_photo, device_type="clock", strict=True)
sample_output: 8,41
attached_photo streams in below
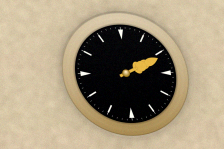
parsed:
2,11
